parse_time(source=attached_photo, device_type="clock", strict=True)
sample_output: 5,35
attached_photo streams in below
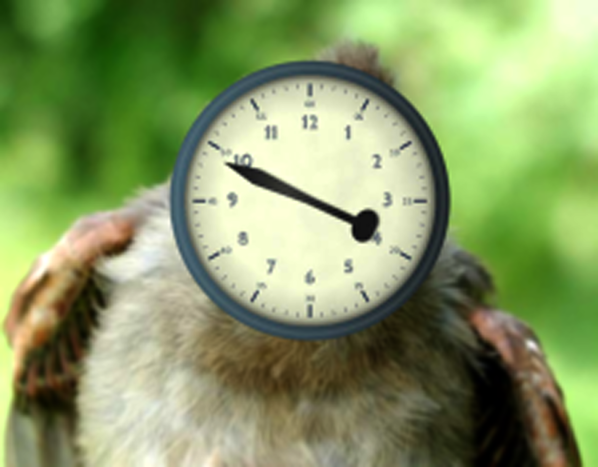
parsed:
3,49
